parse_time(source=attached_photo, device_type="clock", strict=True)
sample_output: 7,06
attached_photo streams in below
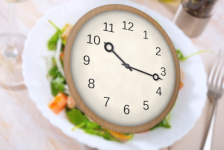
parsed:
10,17
